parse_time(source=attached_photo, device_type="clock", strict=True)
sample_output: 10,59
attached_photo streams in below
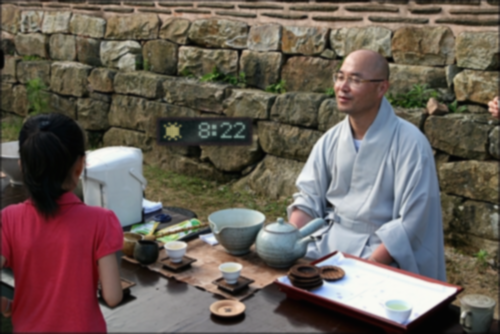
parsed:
8,22
